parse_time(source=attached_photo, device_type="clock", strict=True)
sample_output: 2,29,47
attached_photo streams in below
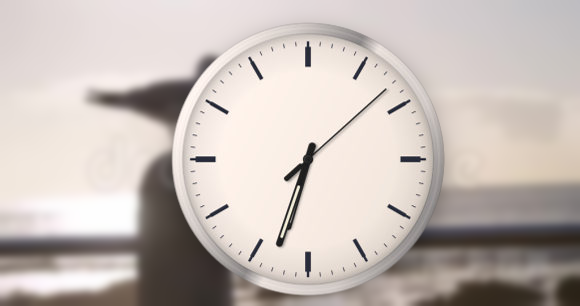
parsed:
6,33,08
